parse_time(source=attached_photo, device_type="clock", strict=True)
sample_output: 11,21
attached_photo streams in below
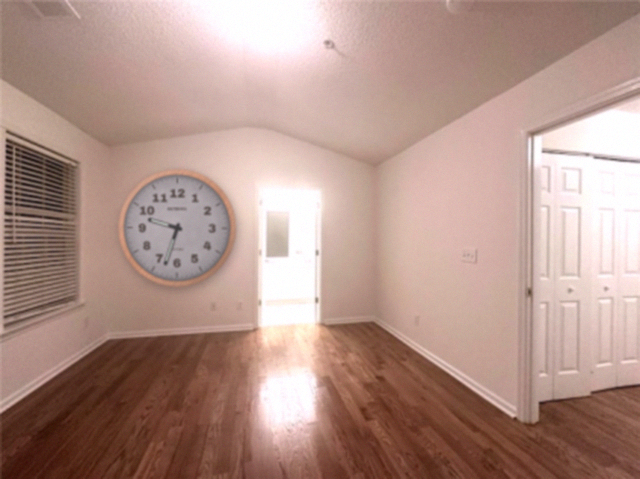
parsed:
9,33
